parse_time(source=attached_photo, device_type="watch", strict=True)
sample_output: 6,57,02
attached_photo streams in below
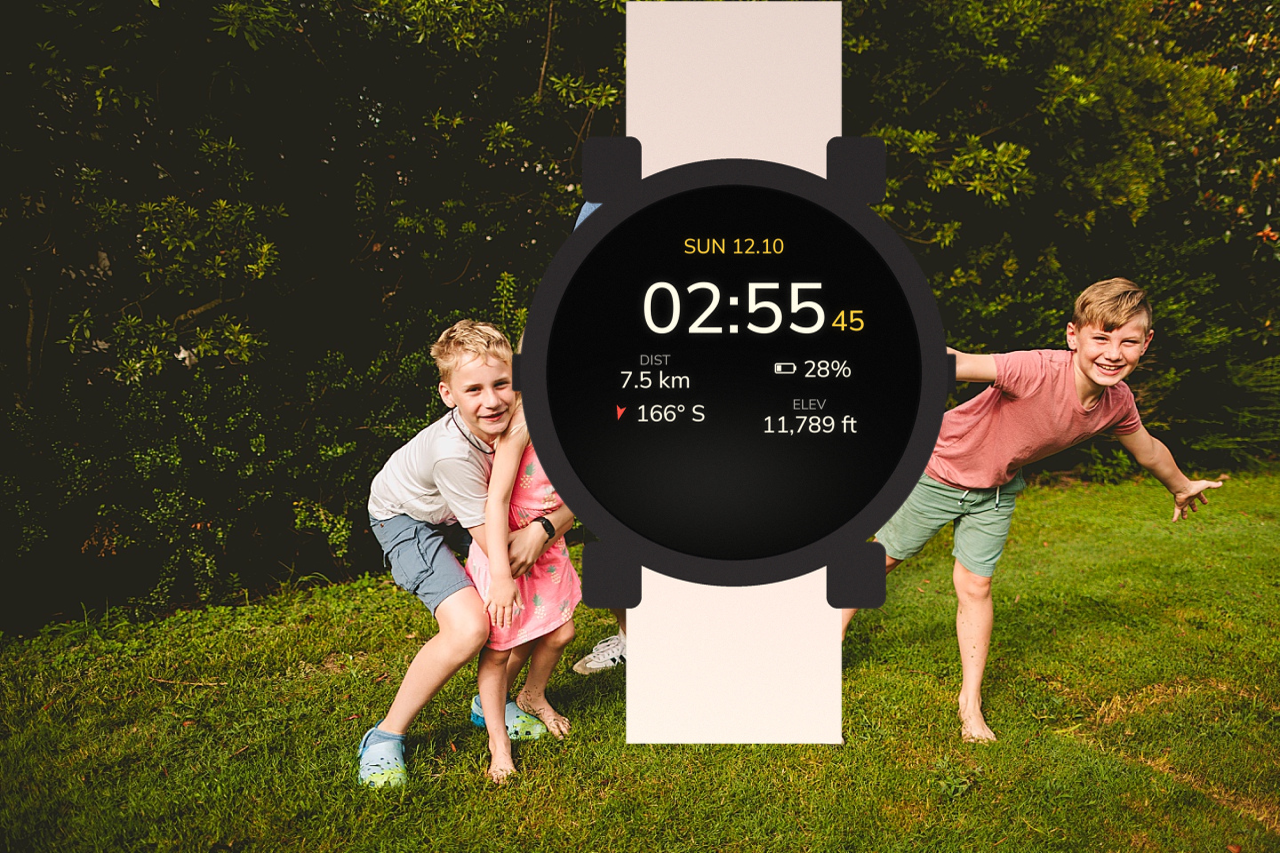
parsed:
2,55,45
